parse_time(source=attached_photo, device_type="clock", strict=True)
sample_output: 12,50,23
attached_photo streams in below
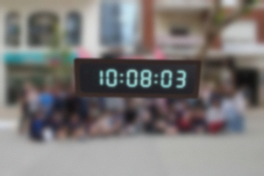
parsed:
10,08,03
